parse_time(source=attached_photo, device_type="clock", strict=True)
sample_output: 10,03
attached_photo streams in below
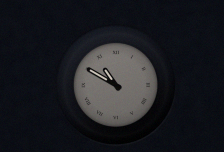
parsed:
10,50
